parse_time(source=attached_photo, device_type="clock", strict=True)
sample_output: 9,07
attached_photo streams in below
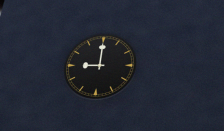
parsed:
9,00
